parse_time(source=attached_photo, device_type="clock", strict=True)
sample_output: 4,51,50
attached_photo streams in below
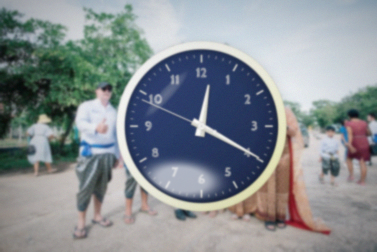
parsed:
12,19,49
